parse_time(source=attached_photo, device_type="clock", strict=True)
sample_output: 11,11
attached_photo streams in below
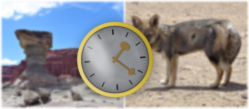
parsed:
1,22
